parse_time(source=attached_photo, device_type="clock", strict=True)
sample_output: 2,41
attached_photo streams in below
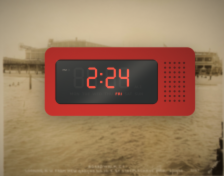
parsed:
2,24
